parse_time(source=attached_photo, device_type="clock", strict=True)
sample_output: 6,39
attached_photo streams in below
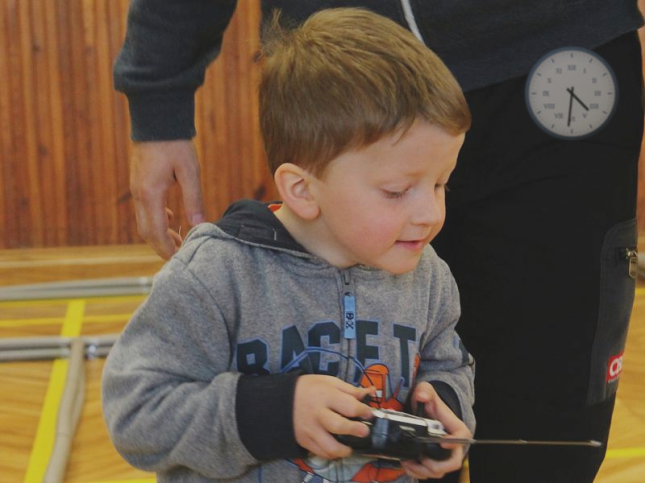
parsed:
4,31
